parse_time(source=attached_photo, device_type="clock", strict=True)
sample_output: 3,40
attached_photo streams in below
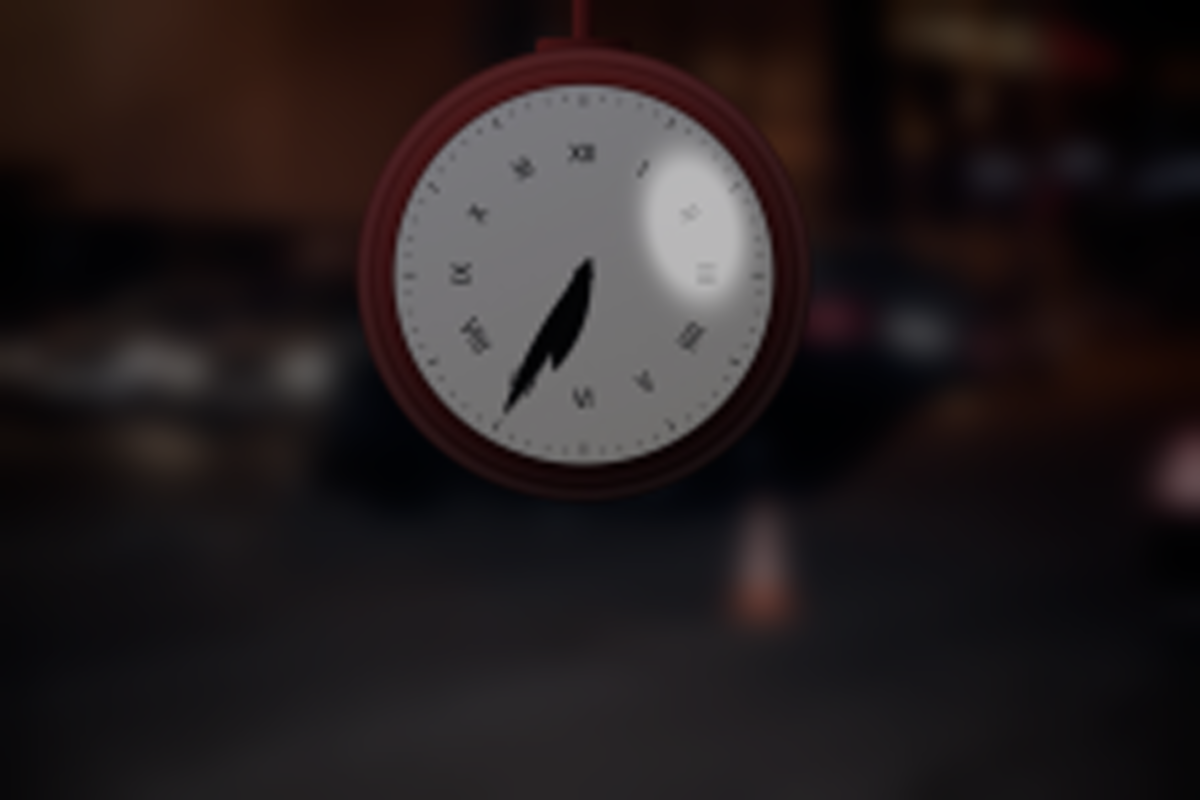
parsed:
6,35
